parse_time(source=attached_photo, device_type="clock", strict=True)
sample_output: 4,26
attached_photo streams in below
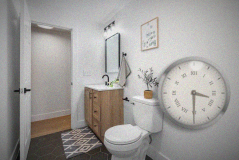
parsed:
3,30
